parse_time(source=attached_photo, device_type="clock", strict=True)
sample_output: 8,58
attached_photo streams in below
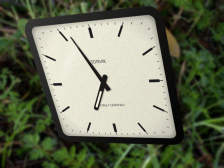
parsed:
6,56
